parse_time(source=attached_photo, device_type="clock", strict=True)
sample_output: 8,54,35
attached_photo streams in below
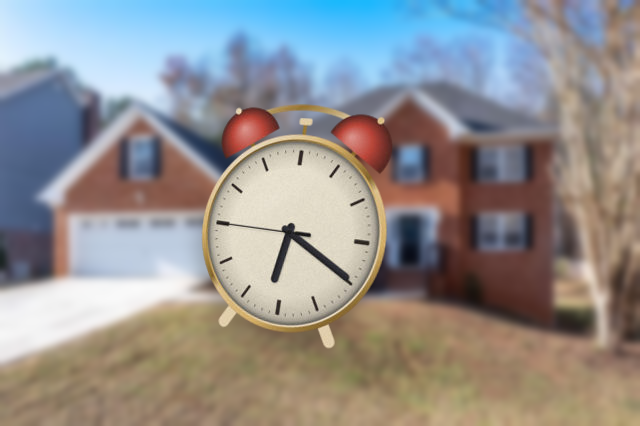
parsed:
6,19,45
